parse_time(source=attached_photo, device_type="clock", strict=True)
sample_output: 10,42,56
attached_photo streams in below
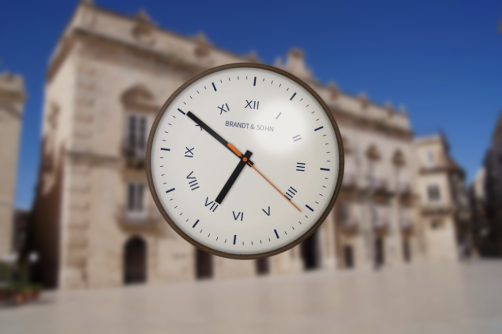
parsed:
6,50,21
